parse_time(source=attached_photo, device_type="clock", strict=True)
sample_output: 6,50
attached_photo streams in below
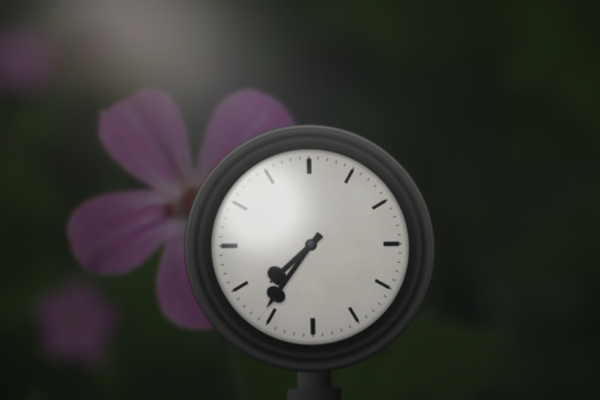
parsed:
7,36
